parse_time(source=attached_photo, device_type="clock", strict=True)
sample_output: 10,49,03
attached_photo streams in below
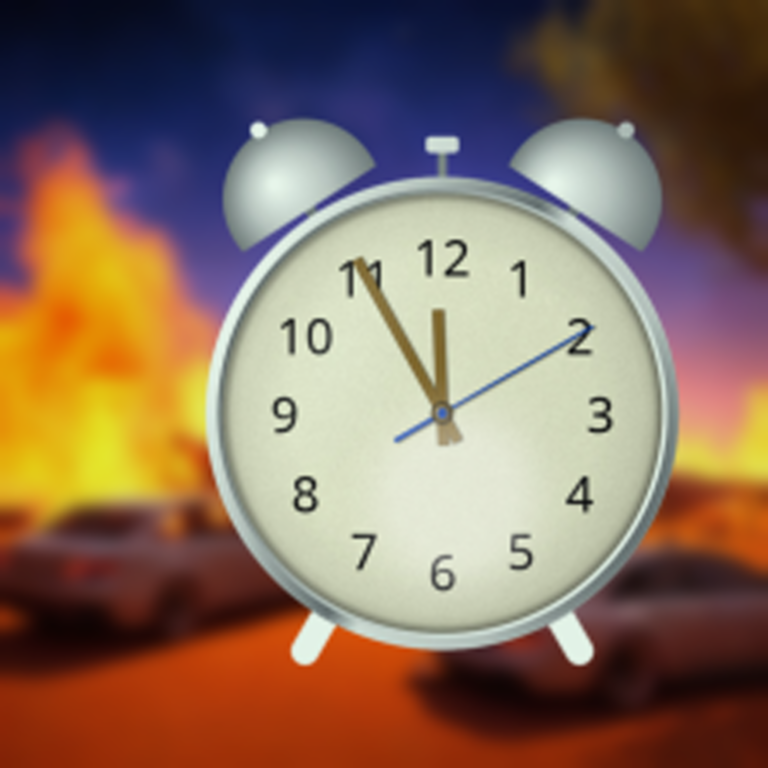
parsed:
11,55,10
